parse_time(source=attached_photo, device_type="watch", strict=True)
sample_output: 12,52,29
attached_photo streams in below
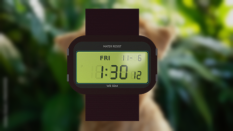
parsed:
1,30,12
